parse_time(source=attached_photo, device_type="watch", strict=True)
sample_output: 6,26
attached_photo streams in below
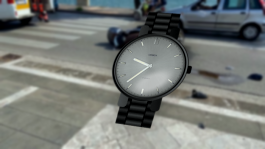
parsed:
9,37
